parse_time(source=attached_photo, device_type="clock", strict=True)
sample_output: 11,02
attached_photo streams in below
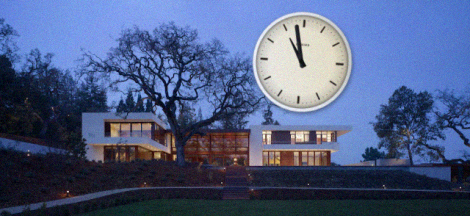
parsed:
10,58
